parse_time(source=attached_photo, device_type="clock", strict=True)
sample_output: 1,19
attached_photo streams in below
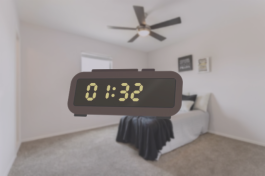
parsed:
1,32
